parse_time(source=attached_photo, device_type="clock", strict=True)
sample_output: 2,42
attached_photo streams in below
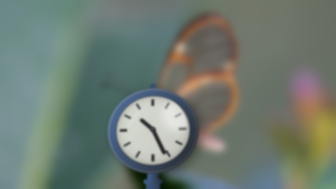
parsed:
10,26
